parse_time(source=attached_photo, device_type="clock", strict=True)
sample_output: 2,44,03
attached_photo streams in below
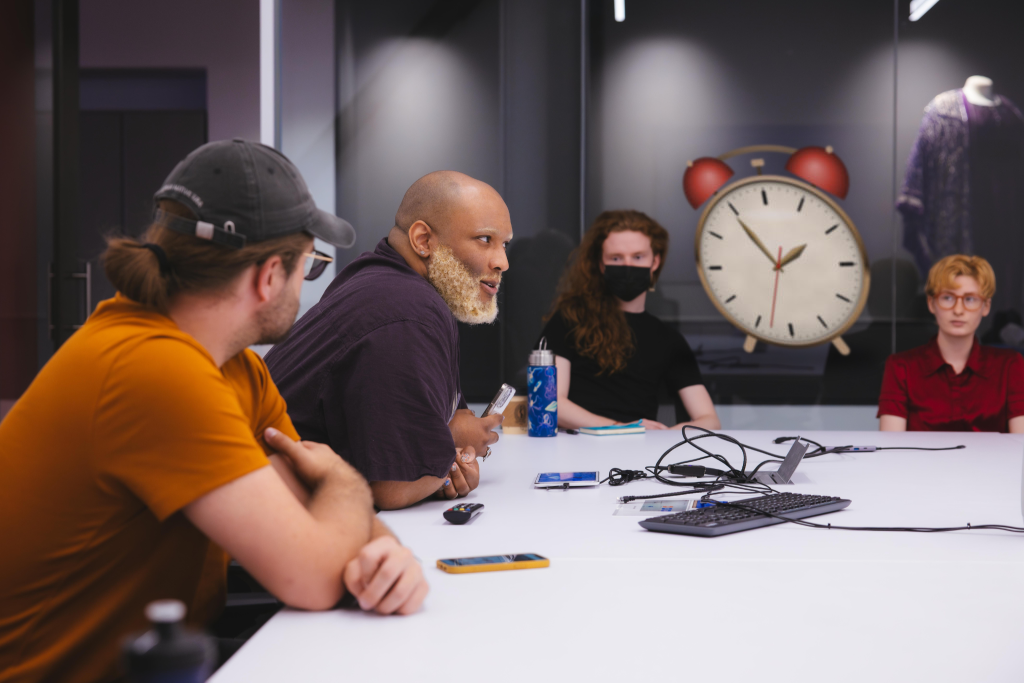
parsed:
1,54,33
